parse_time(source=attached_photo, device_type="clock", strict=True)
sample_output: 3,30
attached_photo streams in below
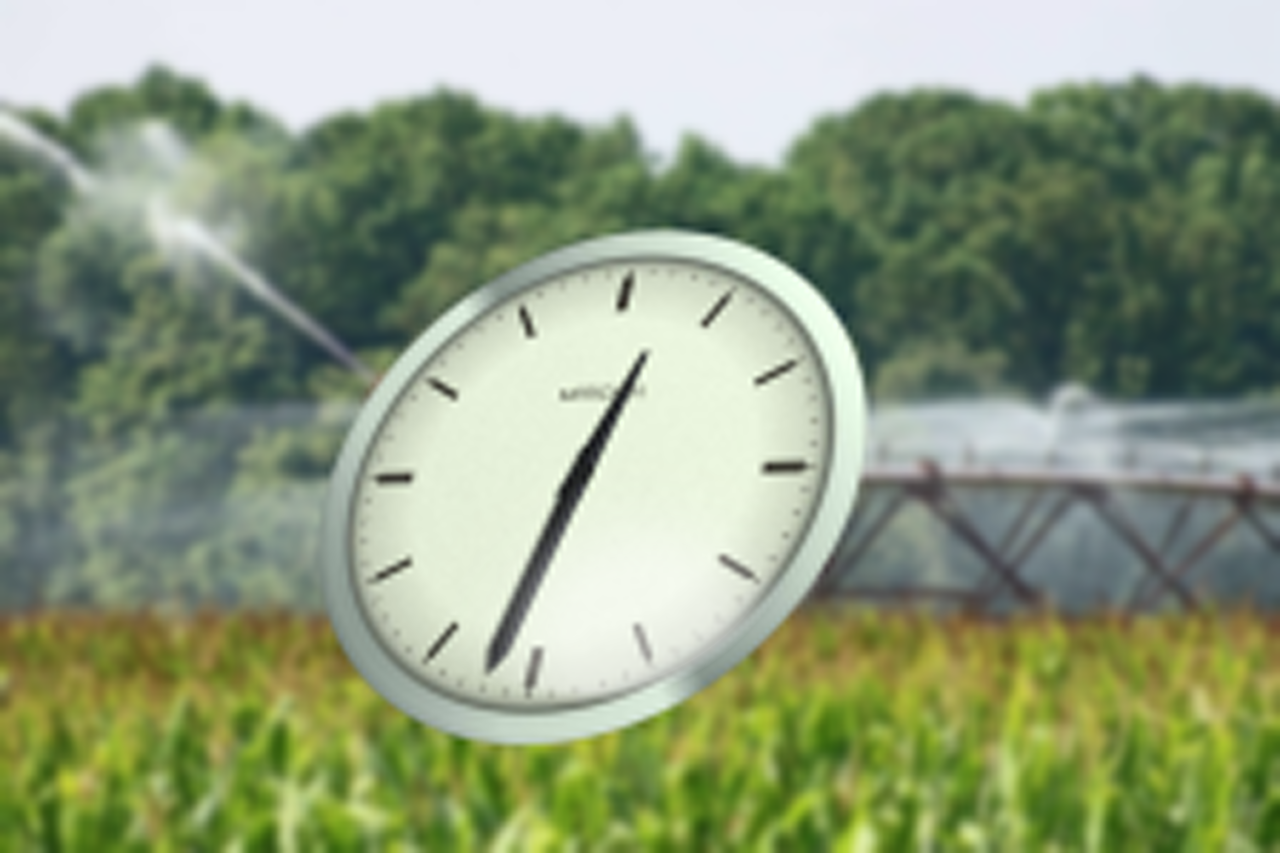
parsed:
12,32
